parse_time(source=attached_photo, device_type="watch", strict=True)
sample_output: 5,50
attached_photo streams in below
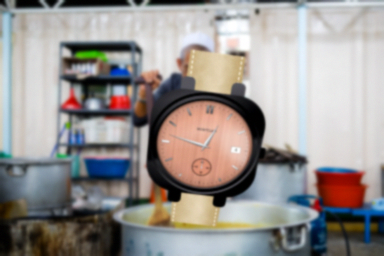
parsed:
12,47
